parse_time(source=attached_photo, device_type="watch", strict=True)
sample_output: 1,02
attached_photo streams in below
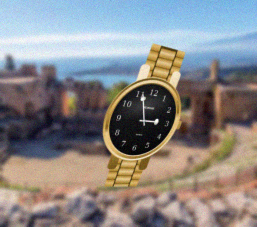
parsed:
2,56
